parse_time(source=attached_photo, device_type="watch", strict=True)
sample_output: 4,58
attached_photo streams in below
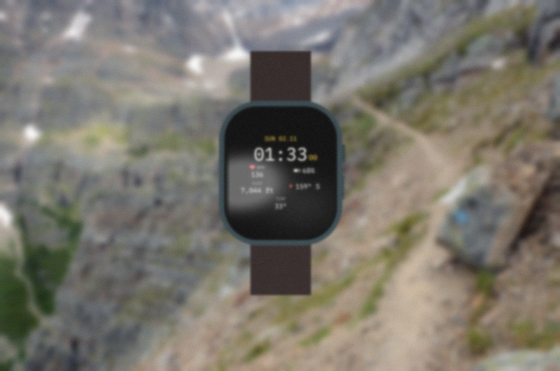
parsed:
1,33
